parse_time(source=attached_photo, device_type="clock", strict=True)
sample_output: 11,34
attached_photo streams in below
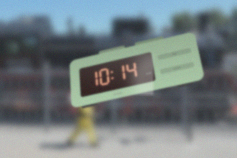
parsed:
10,14
